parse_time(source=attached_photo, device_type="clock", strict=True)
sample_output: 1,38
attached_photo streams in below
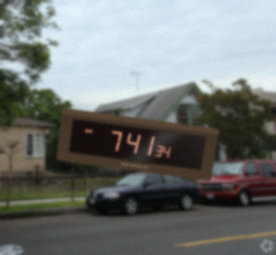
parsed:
7,41
